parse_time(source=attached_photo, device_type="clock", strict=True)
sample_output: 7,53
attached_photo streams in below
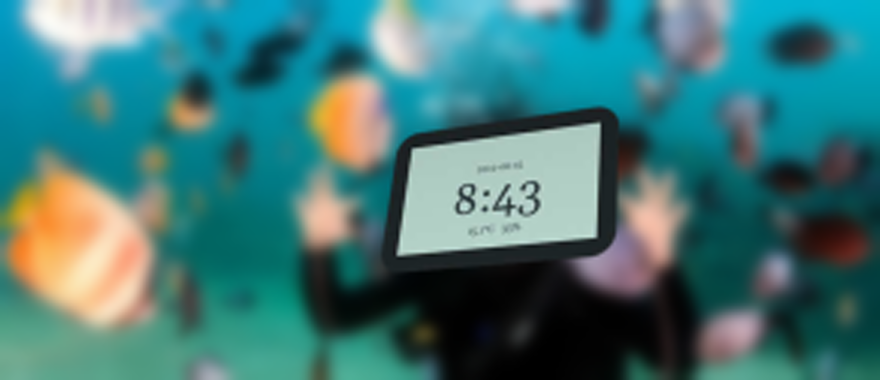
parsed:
8,43
